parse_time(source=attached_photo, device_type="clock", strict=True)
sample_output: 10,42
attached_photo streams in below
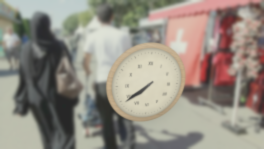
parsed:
7,39
